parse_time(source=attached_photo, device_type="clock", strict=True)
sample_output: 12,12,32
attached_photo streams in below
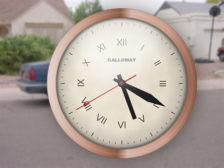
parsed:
5,19,40
